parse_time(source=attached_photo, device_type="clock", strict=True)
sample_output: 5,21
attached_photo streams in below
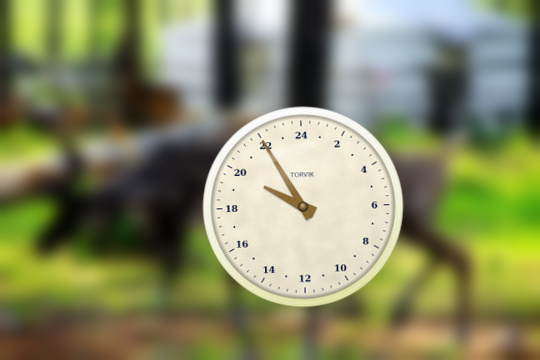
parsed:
19,55
